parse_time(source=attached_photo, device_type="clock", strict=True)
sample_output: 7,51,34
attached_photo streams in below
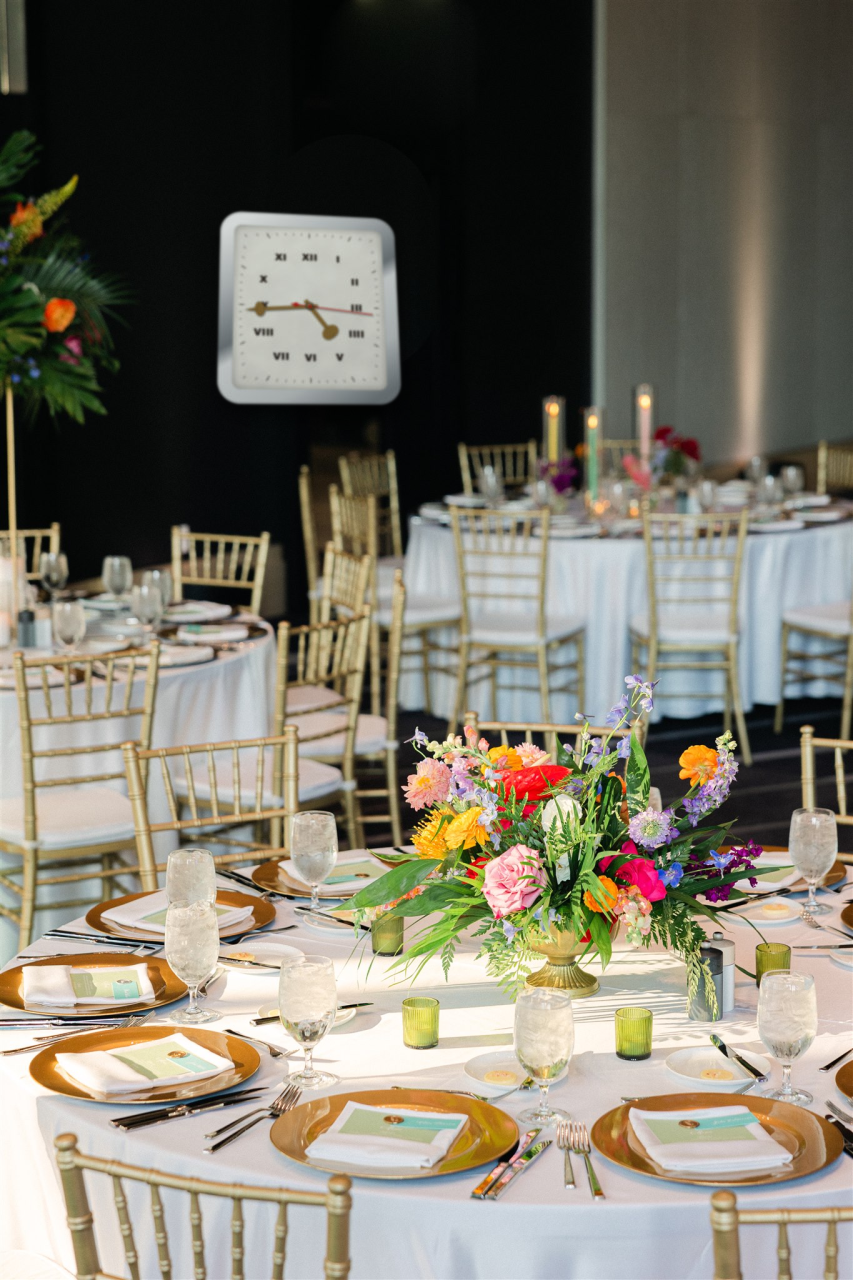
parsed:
4,44,16
